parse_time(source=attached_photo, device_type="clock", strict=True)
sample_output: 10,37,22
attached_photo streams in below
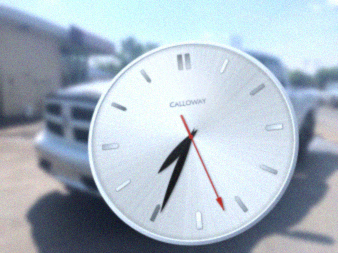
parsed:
7,34,27
